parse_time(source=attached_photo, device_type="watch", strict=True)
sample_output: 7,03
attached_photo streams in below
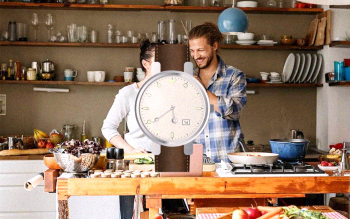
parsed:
5,39
